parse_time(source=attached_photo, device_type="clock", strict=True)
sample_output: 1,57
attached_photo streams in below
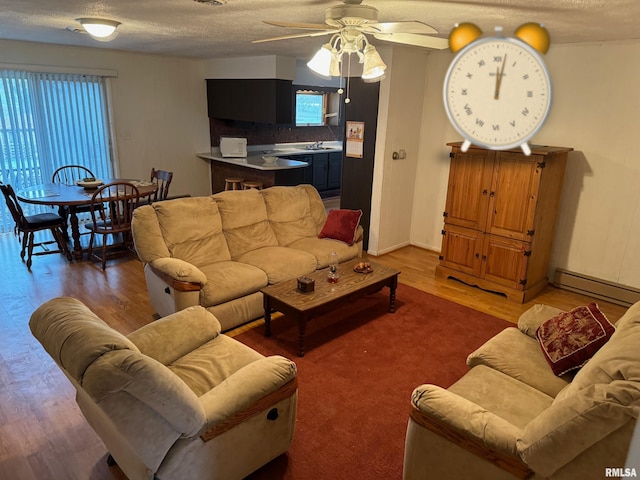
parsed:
12,02
